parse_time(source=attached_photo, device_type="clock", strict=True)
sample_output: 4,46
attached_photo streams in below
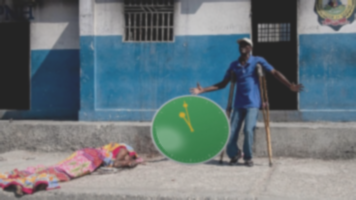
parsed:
10,58
